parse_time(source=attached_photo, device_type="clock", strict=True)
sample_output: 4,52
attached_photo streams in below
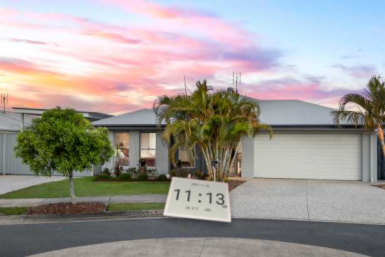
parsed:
11,13
